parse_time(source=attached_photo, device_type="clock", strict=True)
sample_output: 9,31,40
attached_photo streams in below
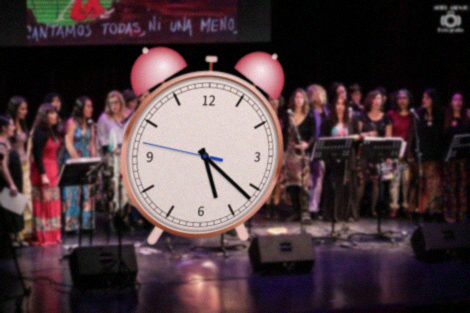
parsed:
5,21,47
